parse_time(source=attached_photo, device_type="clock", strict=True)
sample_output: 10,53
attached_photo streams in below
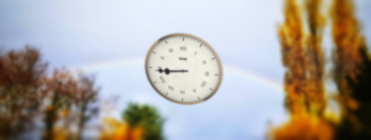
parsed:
8,44
